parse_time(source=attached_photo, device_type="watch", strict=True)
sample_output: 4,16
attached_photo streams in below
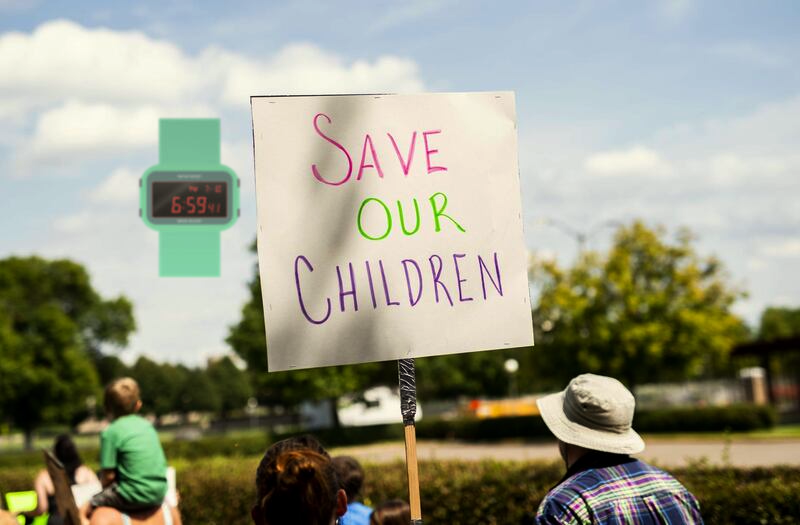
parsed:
6,59
